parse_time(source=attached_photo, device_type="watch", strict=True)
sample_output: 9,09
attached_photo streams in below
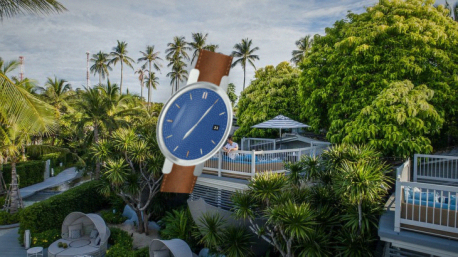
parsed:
7,05
